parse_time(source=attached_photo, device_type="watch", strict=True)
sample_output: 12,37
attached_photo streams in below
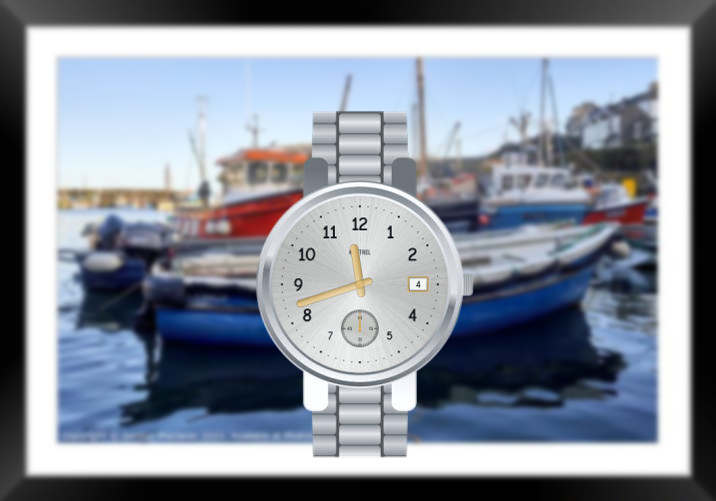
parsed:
11,42
